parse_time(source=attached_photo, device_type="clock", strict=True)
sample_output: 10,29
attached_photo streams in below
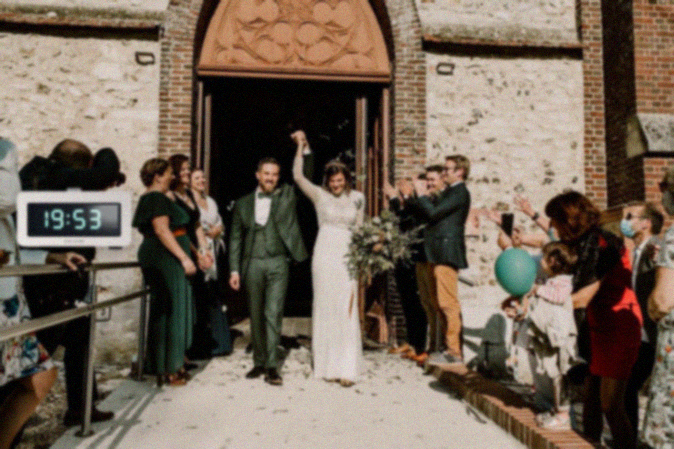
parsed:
19,53
